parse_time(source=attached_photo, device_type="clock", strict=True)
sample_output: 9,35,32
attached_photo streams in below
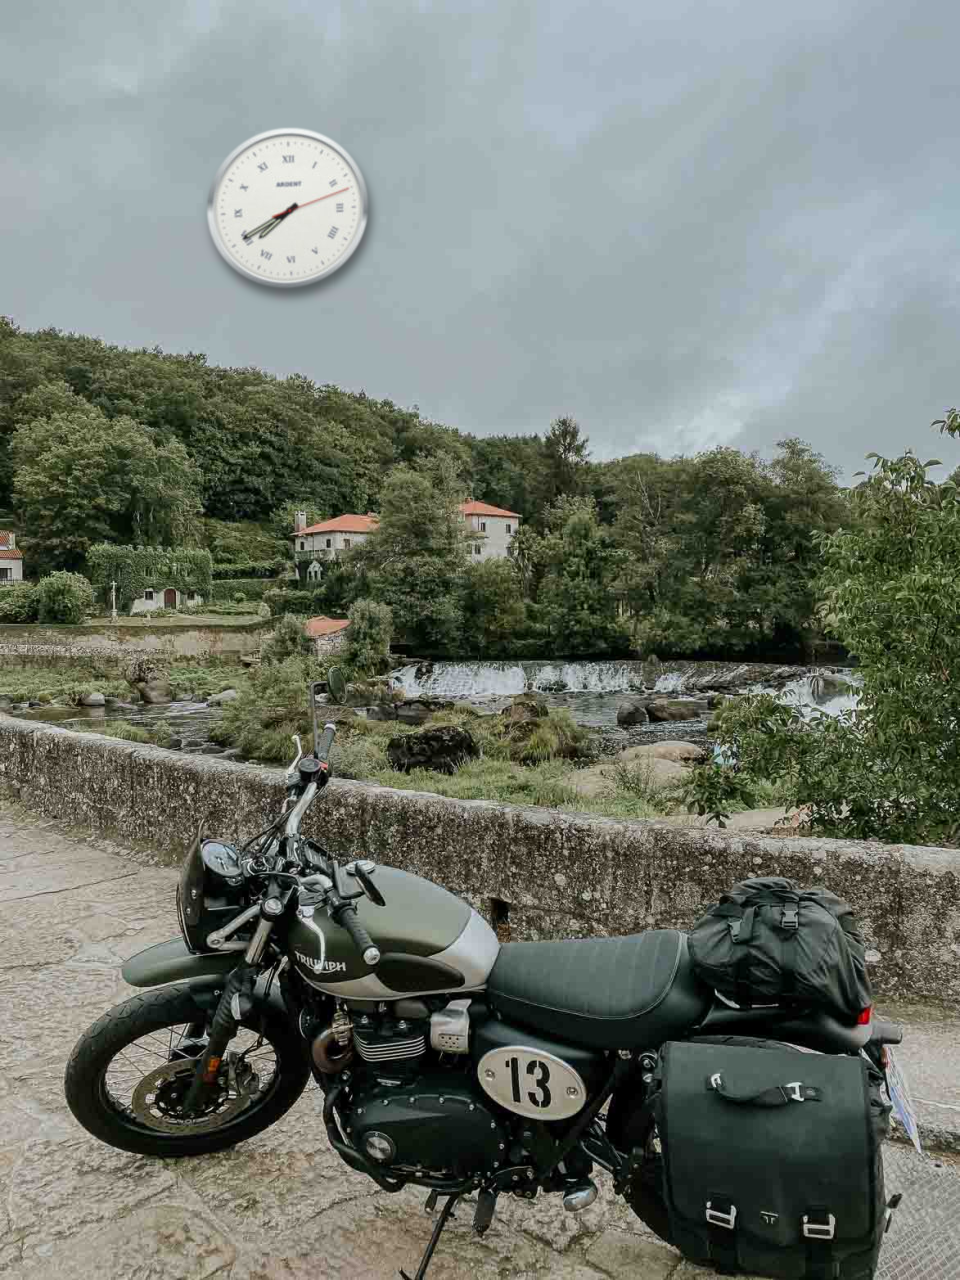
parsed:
7,40,12
